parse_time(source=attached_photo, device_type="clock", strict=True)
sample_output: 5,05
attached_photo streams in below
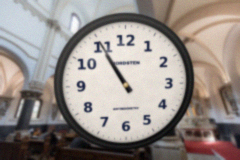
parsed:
10,55
